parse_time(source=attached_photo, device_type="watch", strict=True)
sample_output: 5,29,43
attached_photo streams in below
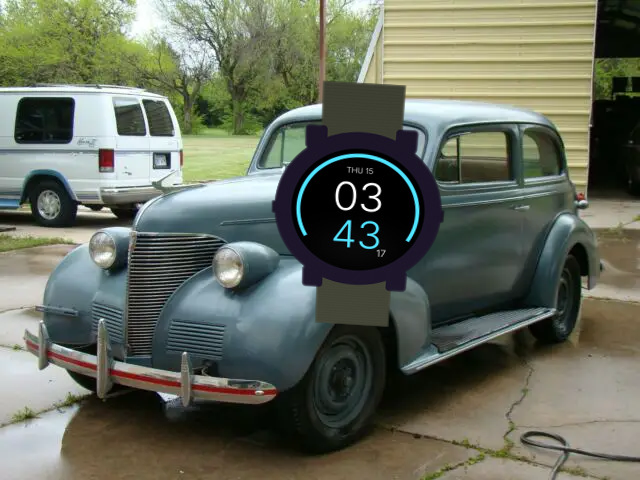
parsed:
3,43,17
